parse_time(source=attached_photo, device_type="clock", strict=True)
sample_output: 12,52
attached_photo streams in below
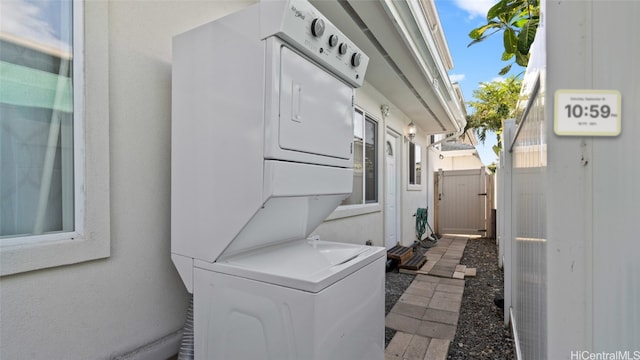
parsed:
10,59
